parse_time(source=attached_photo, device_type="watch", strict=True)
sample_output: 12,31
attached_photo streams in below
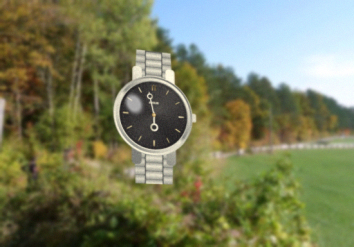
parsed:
5,58
